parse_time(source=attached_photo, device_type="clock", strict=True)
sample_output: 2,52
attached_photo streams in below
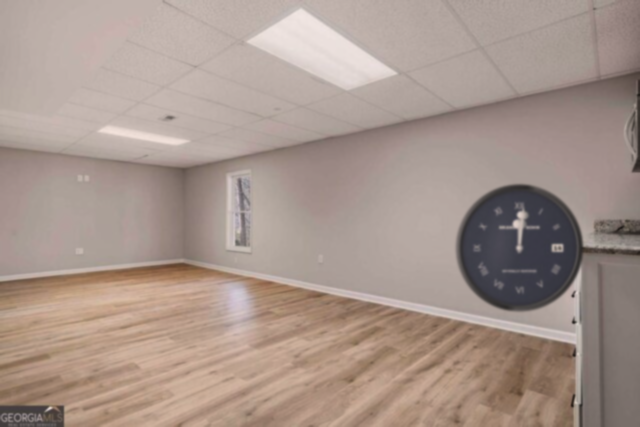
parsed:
12,01
